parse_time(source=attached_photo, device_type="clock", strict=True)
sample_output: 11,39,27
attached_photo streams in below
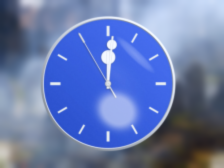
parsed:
12,00,55
